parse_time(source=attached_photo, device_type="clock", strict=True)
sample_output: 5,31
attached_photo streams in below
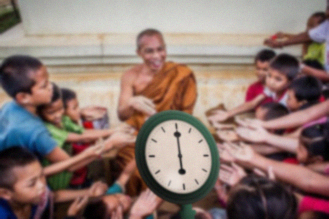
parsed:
6,00
